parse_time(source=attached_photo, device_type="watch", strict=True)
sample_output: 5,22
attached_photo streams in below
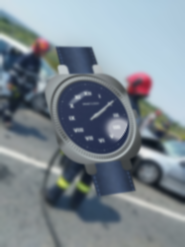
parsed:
2,10
